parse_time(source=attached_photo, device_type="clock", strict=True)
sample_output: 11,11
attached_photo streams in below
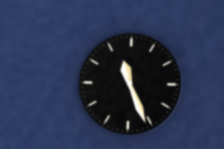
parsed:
11,26
